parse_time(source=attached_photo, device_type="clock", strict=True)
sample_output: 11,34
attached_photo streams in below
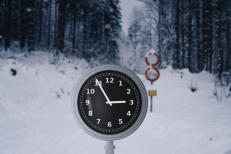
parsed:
2,55
